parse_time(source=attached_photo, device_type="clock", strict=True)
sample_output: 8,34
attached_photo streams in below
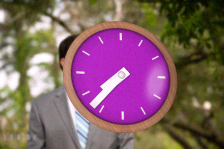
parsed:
7,37
